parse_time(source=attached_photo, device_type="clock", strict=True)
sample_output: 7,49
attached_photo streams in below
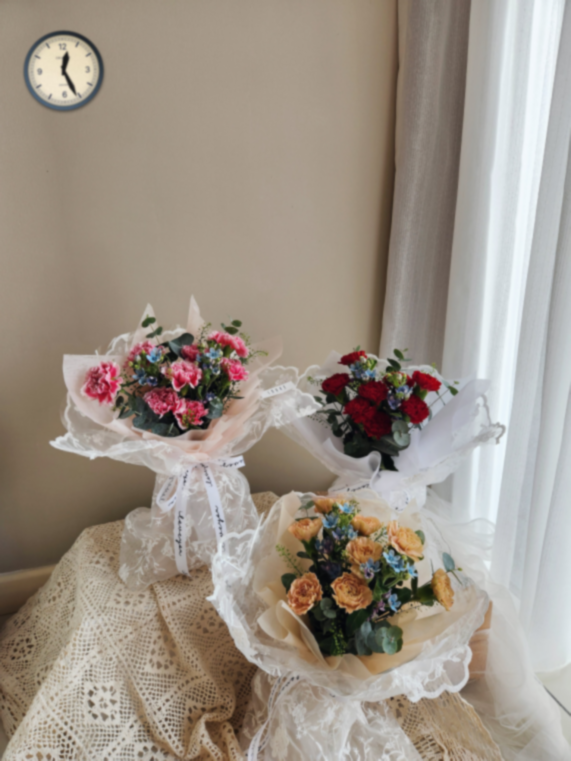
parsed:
12,26
